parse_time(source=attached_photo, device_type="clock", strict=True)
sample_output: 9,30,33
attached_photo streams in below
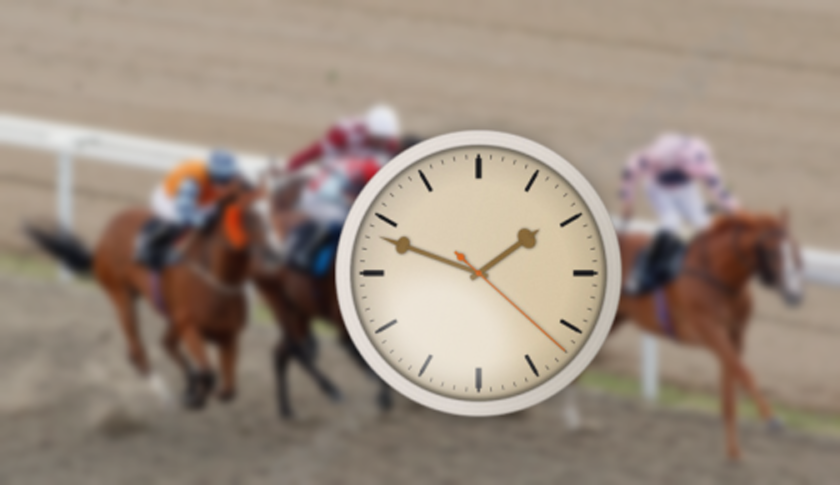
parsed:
1,48,22
